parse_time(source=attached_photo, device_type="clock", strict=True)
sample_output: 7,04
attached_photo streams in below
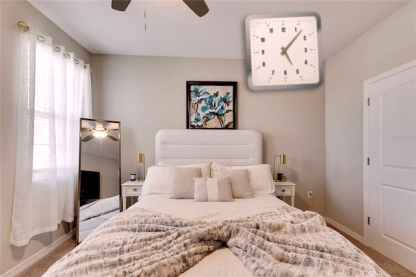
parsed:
5,07
